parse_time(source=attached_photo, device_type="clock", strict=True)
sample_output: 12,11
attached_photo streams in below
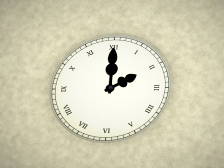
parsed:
2,00
